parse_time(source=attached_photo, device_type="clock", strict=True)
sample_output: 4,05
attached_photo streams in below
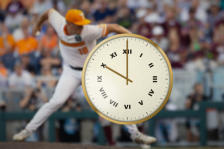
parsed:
10,00
